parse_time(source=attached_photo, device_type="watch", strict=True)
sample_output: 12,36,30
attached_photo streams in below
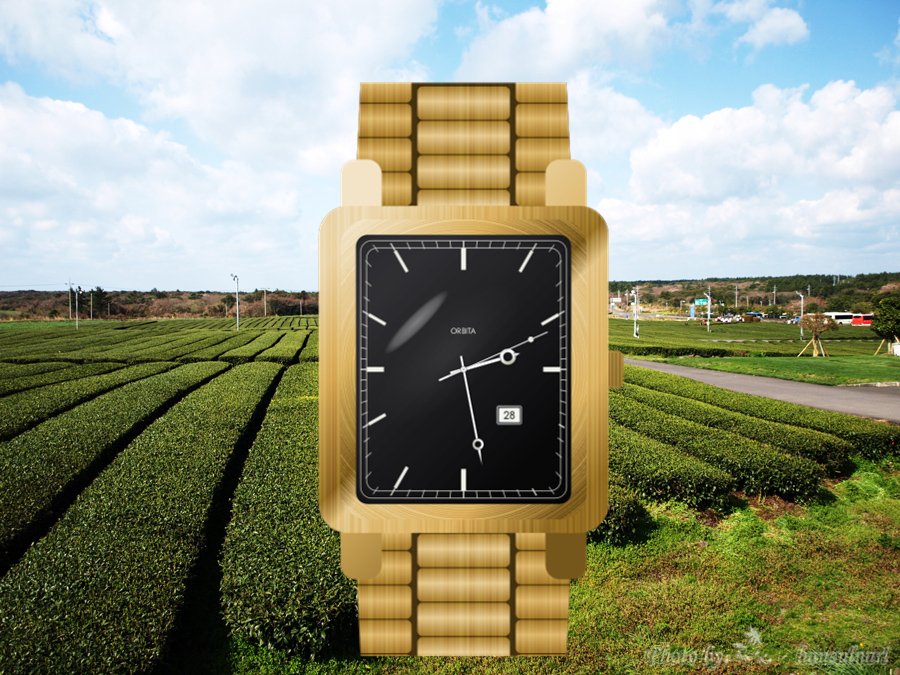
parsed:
2,28,11
